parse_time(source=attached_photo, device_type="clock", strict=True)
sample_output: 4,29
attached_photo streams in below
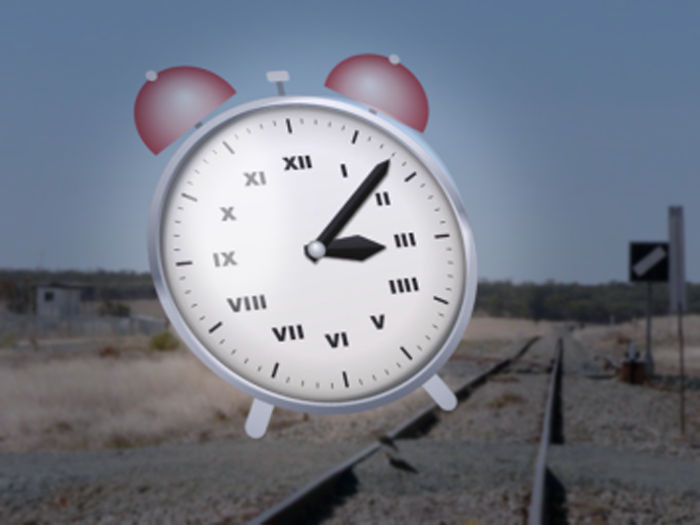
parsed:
3,08
